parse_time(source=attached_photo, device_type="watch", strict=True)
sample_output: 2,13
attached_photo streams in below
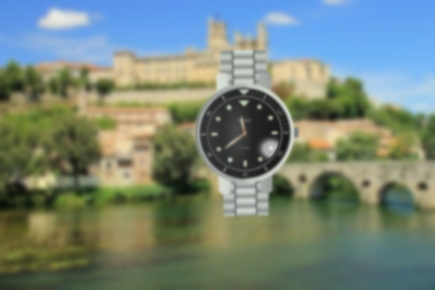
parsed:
11,39
